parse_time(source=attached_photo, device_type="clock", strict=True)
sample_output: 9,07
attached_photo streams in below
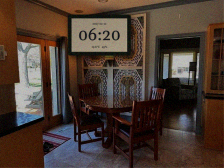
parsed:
6,20
